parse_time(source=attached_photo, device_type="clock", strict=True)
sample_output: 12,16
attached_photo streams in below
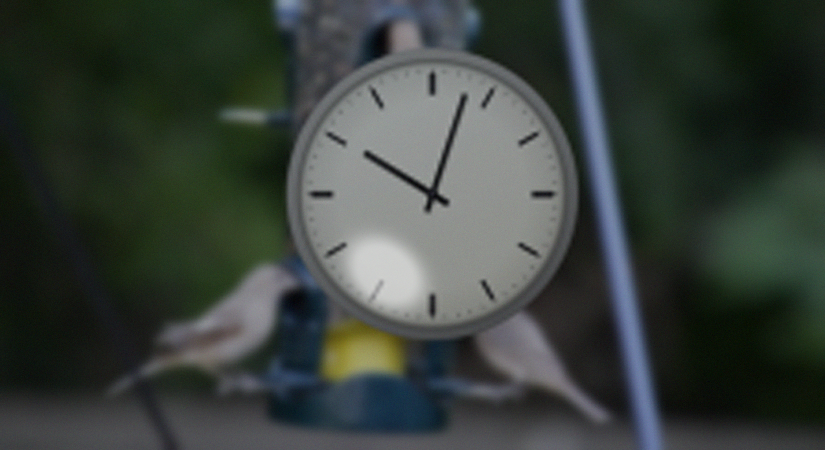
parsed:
10,03
